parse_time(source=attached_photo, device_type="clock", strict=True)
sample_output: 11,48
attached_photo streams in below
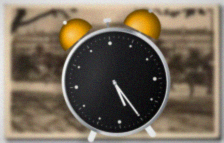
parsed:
5,25
